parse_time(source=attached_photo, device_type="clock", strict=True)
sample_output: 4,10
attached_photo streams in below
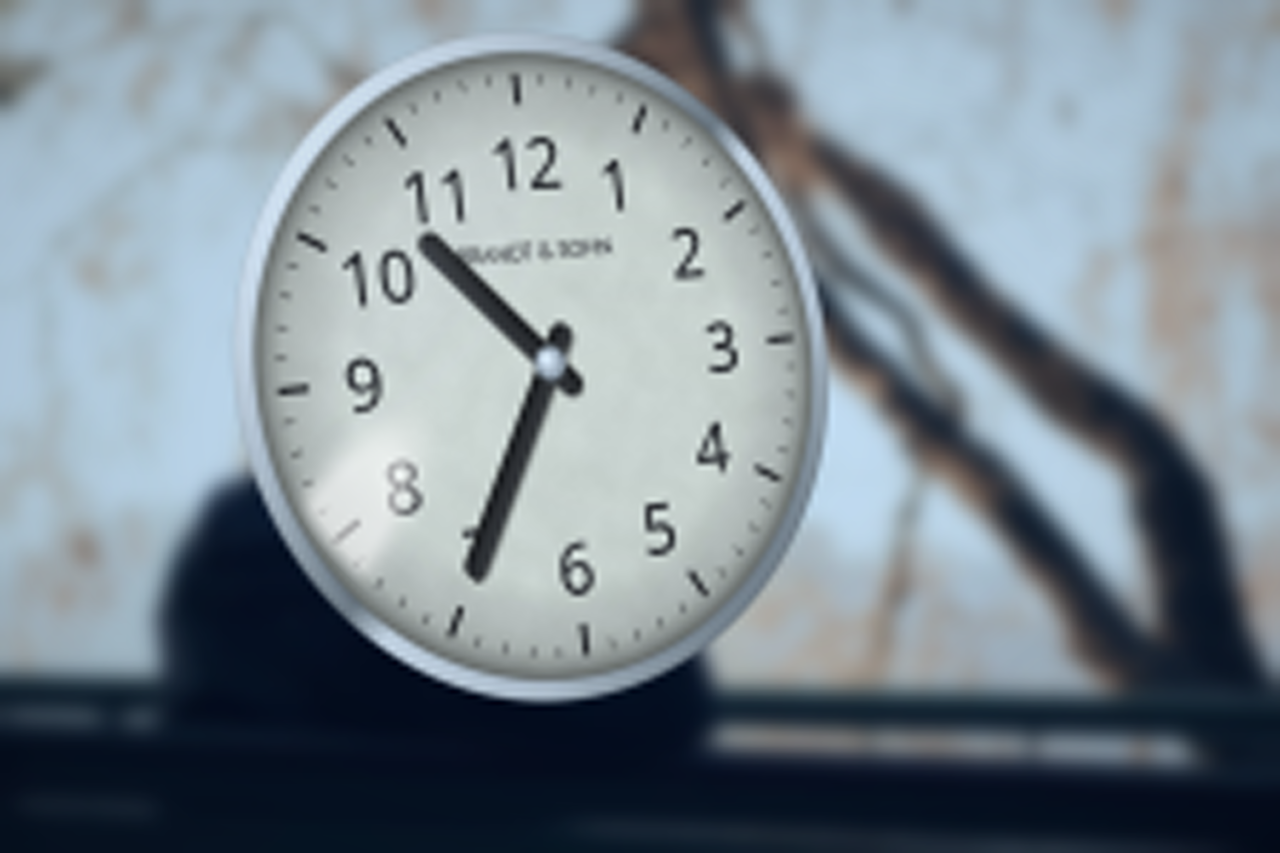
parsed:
10,35
